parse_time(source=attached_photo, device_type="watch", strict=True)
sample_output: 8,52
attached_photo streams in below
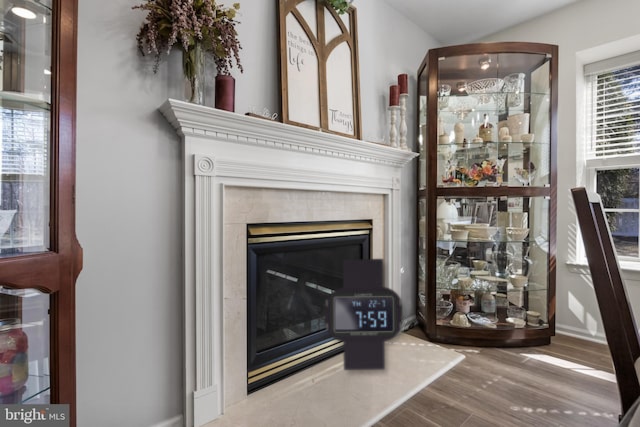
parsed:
7,59
